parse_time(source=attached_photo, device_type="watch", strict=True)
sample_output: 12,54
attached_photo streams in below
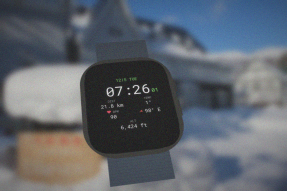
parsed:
7,26
